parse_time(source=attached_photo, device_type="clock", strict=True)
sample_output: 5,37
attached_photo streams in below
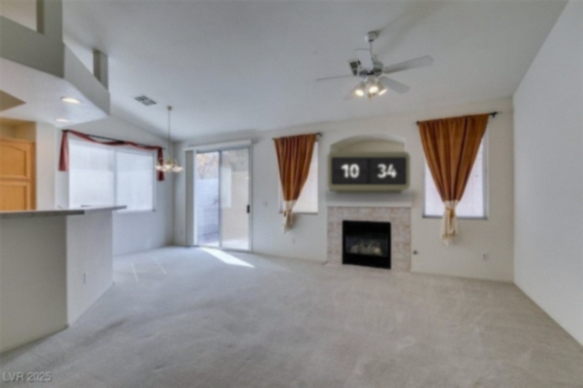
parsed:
10,34
